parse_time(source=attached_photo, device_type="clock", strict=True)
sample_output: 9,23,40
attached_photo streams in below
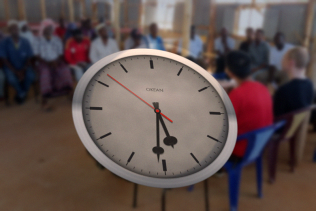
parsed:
5,30,52
